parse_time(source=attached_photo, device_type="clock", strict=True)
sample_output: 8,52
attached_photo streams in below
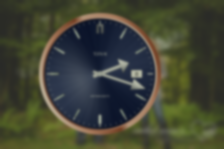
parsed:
2,18
